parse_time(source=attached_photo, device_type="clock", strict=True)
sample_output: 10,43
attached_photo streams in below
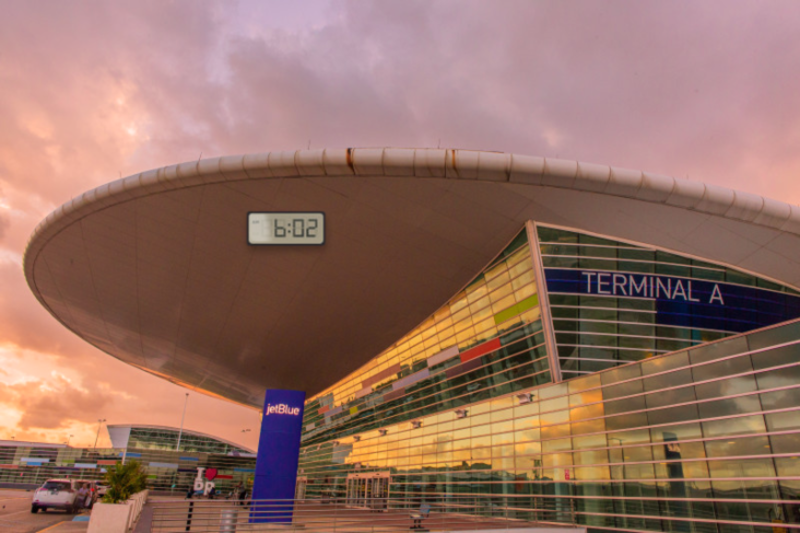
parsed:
6,02
